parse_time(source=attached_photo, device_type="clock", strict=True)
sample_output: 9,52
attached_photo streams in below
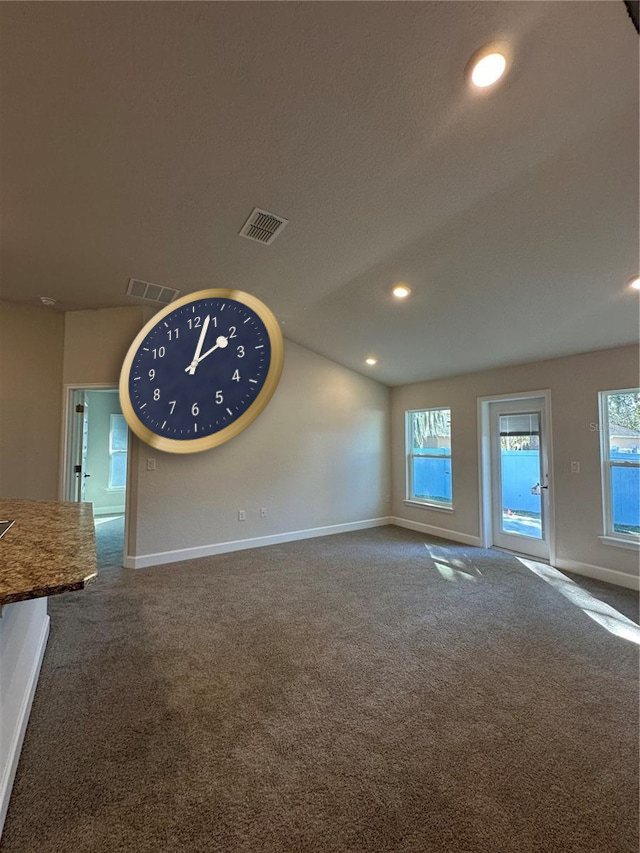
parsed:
2,03
